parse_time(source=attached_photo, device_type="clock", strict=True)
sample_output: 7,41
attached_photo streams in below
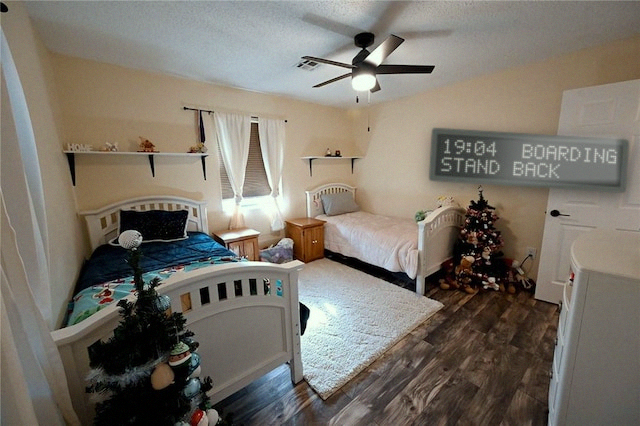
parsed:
19,04
